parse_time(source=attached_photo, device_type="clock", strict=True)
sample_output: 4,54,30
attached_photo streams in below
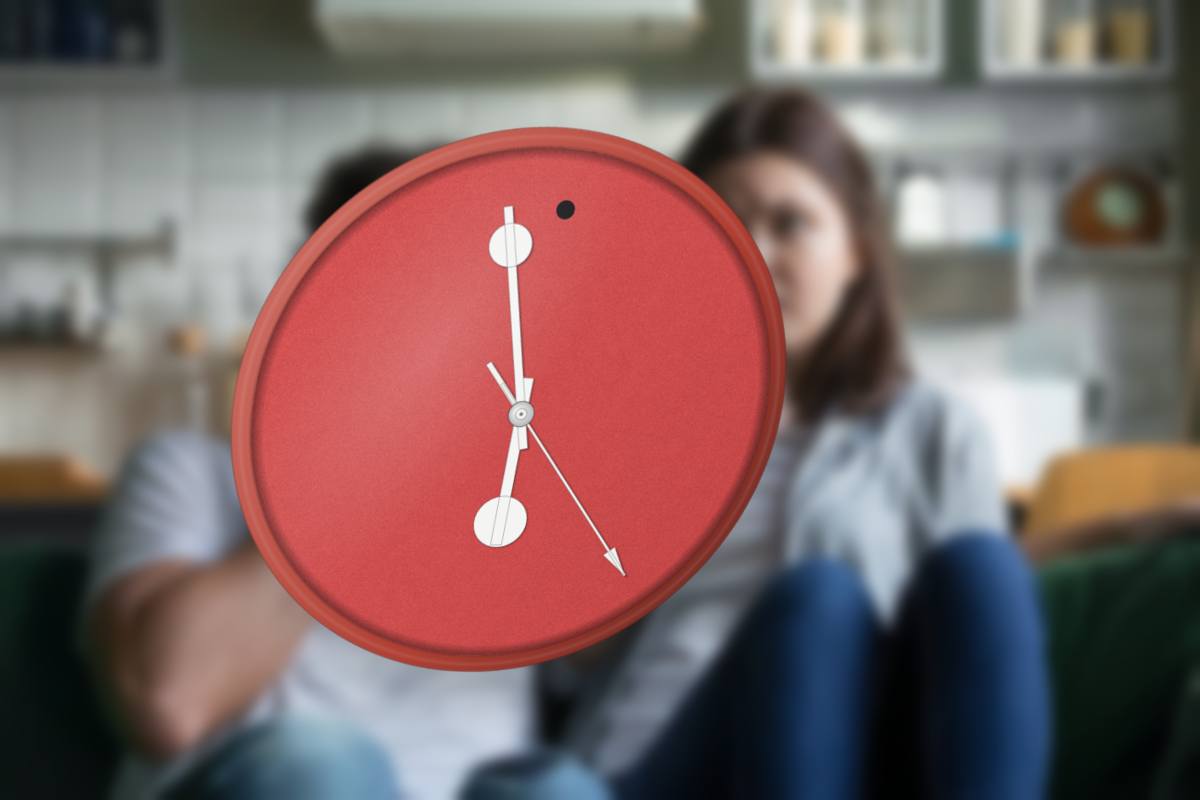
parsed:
5,57,23
